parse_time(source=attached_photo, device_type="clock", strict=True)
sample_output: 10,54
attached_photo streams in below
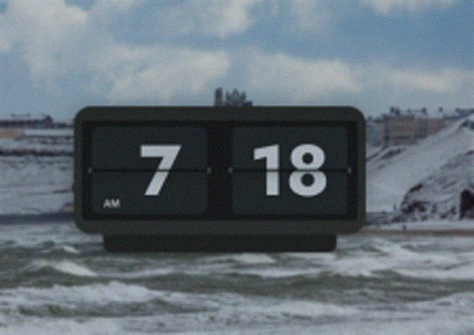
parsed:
7,18
